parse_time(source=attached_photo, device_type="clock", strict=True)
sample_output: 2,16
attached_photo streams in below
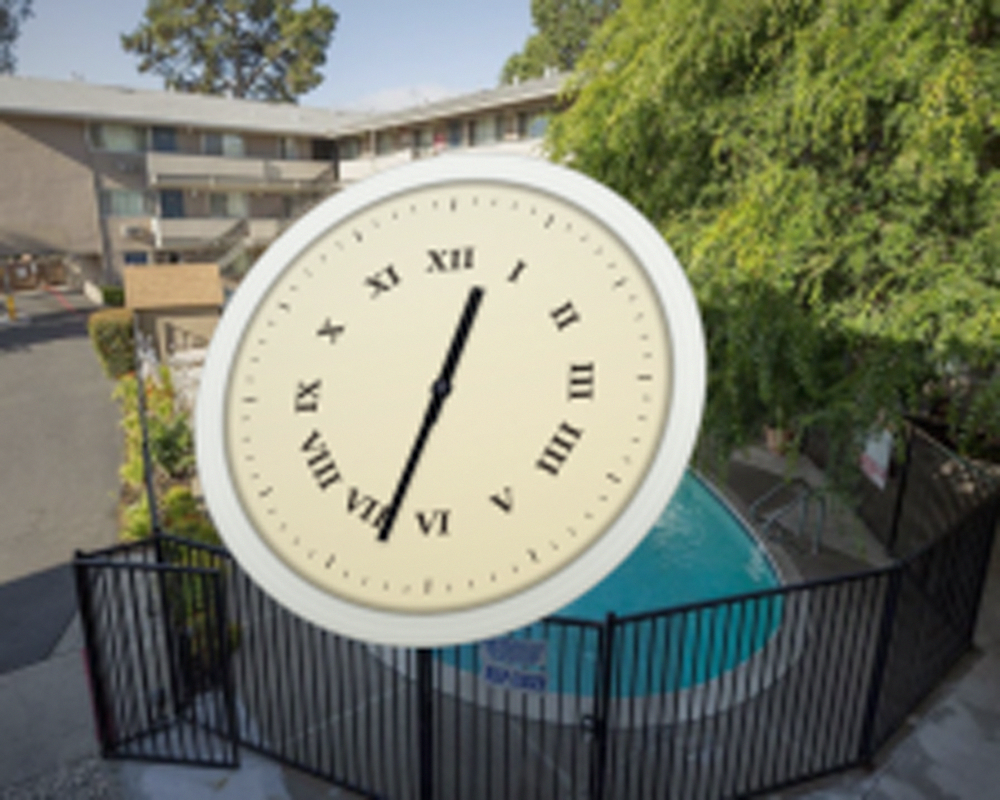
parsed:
12,33
